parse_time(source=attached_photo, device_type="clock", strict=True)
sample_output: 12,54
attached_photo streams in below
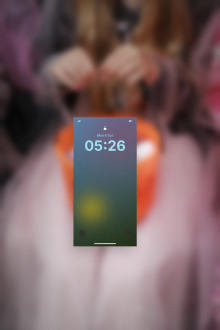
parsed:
5,26
